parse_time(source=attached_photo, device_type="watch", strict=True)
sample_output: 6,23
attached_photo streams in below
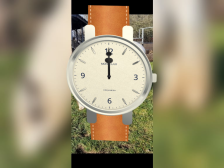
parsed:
12,00
